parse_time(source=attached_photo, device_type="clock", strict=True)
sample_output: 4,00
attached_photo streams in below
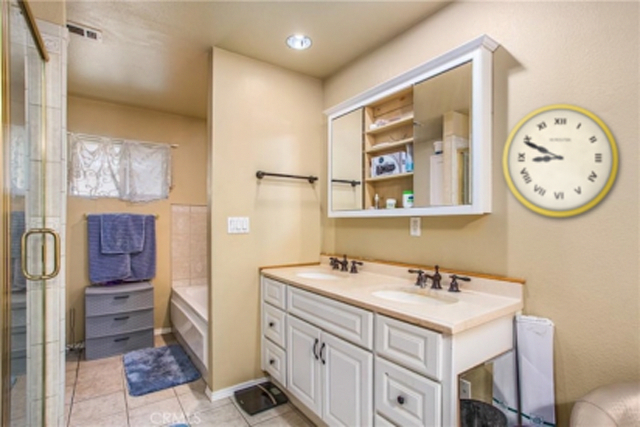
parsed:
8,49
